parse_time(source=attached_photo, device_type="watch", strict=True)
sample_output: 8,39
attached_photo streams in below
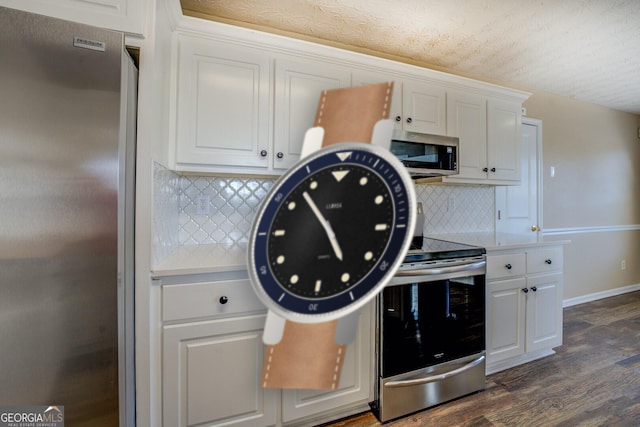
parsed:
4,53
